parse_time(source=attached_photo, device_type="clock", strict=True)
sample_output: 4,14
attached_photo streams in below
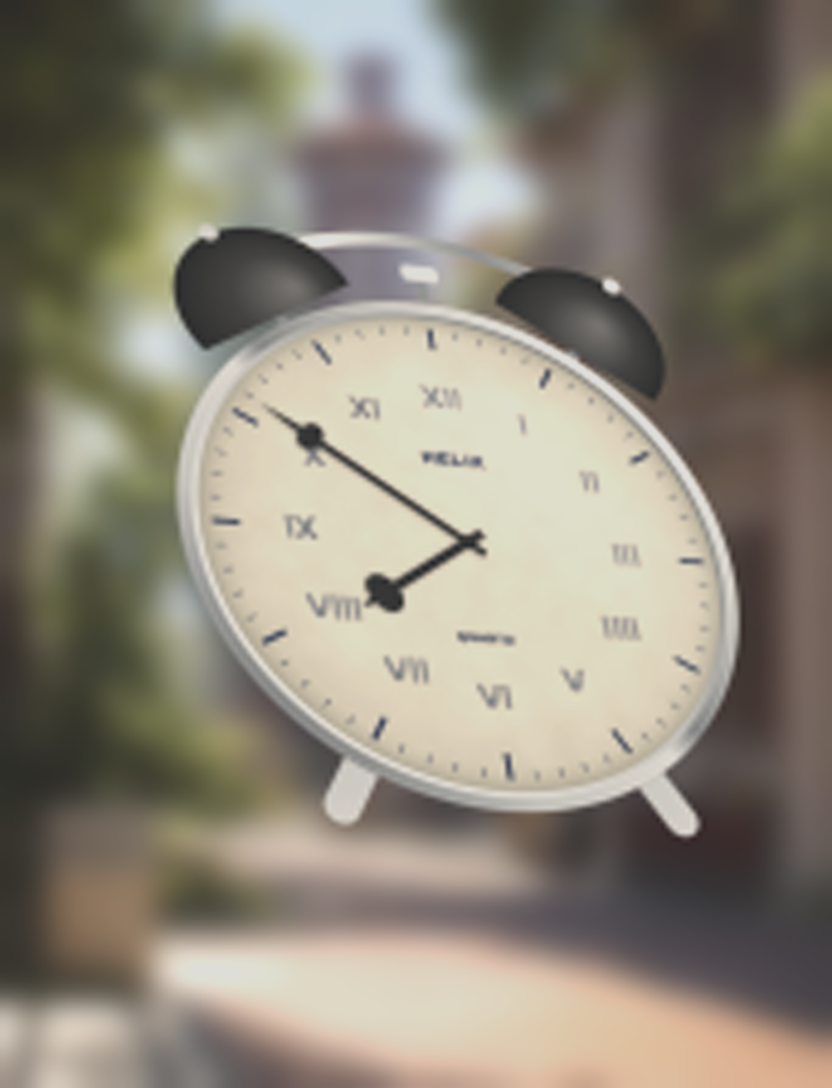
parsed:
7,51
